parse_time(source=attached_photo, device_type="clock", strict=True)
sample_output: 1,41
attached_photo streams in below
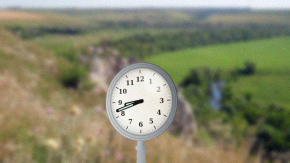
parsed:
8,42
